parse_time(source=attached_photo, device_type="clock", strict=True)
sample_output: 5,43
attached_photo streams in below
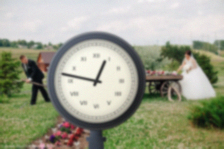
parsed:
12,47
